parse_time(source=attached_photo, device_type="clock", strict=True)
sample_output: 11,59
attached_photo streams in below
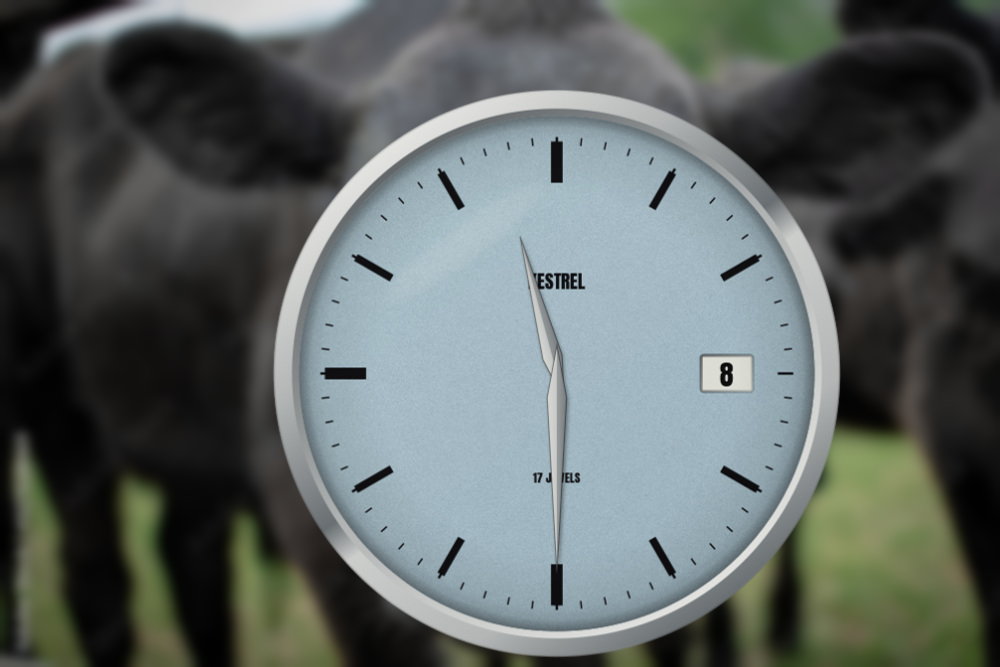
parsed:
11,30
